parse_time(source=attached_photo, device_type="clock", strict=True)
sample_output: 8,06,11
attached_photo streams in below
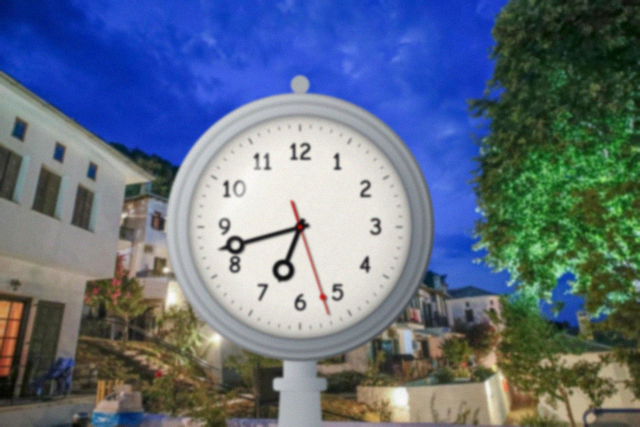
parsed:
6,42,27
